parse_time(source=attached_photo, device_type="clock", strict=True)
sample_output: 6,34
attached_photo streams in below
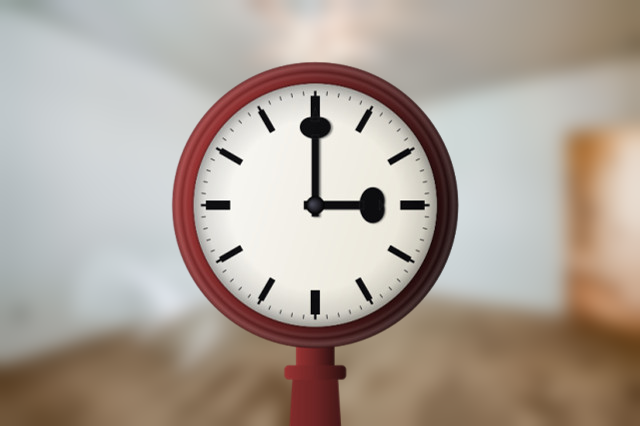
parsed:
3,00
